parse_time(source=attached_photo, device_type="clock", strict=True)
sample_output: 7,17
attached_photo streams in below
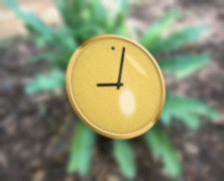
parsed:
9,03
